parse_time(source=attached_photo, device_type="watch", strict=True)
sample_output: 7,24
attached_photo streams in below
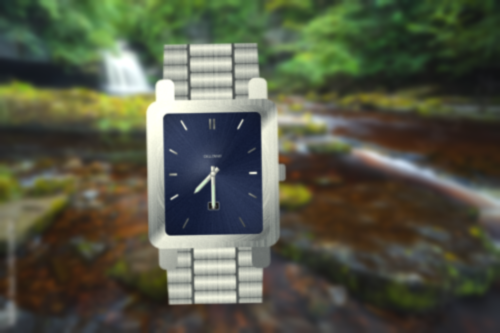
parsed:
7,30
